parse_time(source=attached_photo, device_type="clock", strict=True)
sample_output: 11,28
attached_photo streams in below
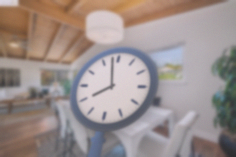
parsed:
7,58
